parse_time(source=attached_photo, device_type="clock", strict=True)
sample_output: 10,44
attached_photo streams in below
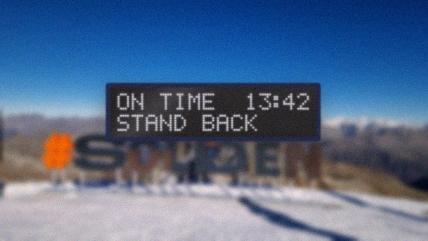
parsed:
13,42
